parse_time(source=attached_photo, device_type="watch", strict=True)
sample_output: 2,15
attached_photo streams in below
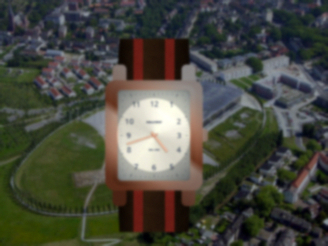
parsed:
4,42
